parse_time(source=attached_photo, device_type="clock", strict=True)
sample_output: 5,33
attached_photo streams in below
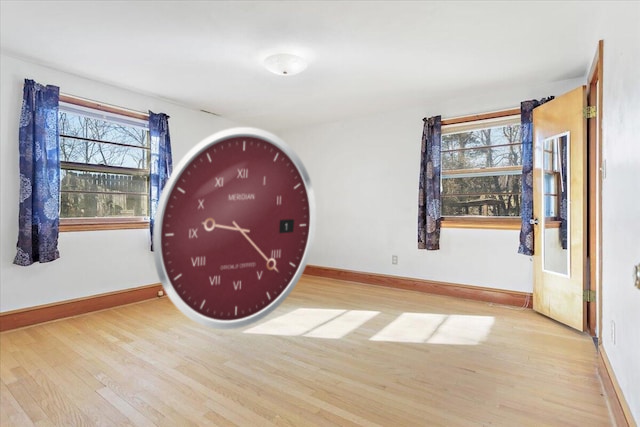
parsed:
9,22
